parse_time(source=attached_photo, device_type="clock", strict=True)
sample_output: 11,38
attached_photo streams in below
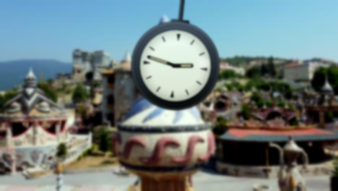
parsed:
2,47
